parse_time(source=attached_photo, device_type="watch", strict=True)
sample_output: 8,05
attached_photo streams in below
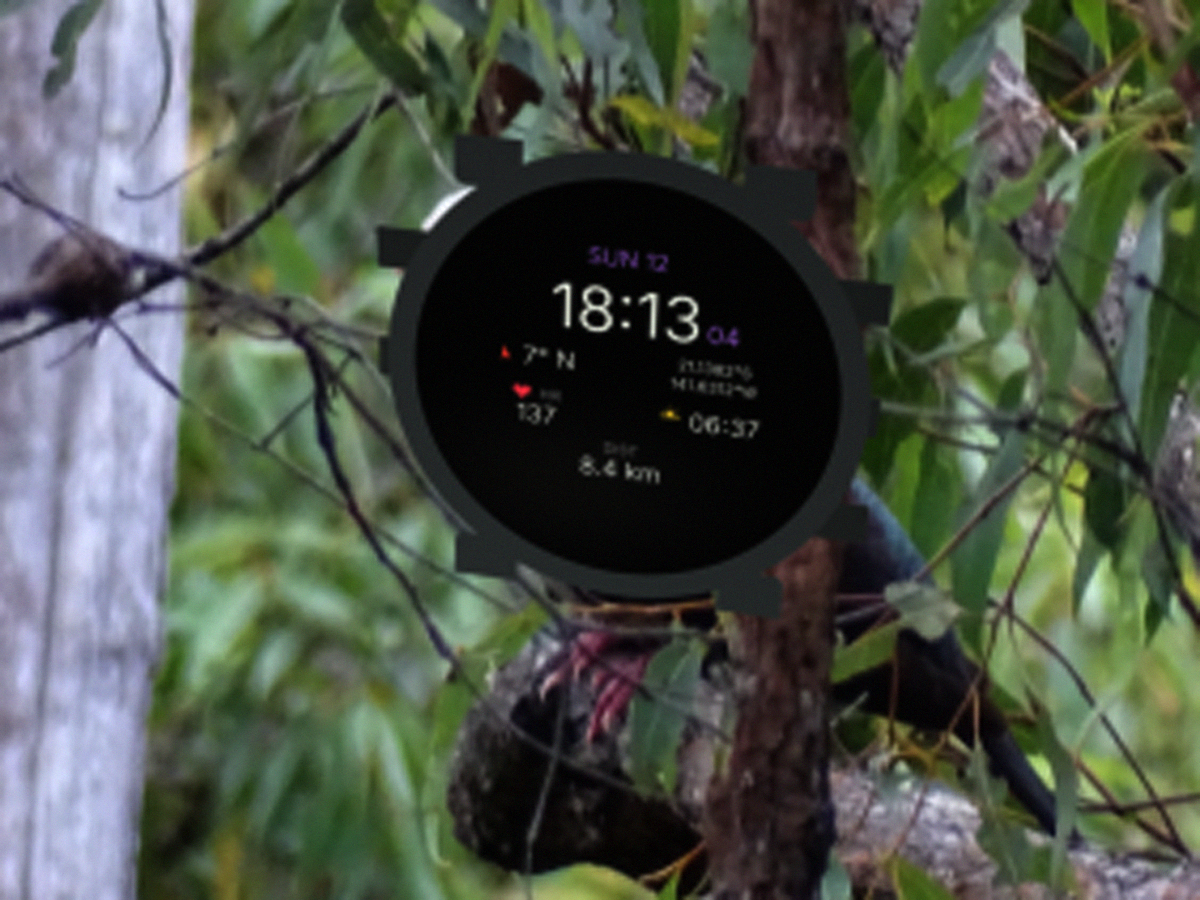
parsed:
18,13
